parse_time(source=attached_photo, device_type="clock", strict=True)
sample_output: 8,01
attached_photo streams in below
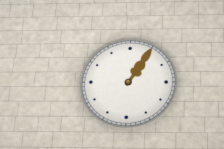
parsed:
1,05
